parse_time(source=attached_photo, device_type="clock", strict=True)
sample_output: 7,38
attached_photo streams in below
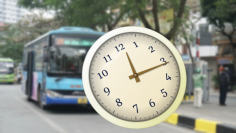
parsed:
12,16
